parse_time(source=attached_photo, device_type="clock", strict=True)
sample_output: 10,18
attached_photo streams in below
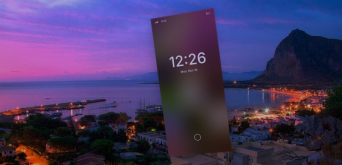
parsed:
12,26
